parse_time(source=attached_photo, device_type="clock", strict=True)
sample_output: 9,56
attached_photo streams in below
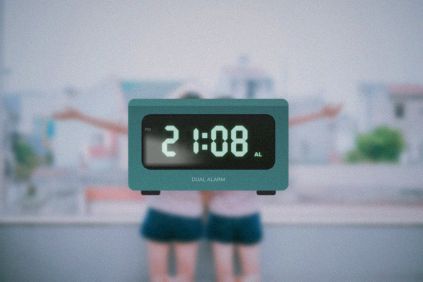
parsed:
21,08
